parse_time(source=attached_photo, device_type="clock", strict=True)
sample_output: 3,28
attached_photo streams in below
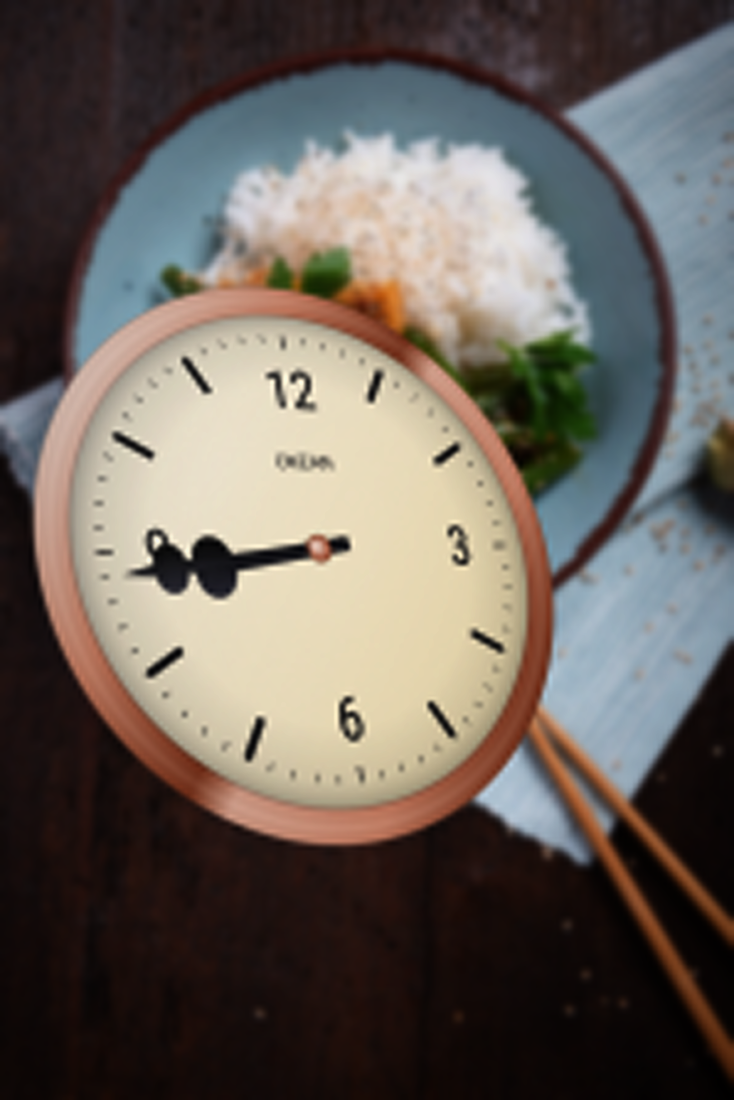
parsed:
8,44
